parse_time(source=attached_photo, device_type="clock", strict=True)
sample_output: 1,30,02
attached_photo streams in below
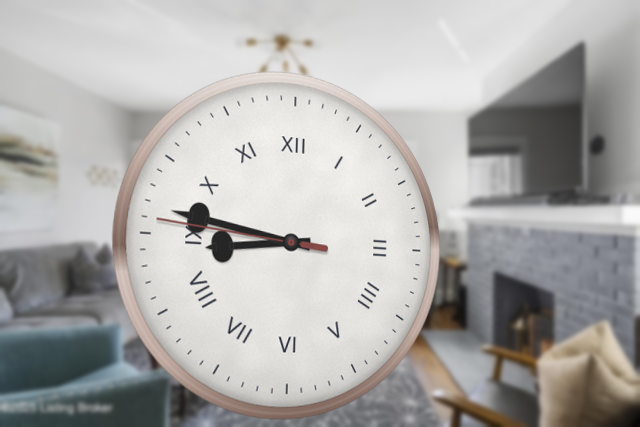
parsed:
8,46,46
